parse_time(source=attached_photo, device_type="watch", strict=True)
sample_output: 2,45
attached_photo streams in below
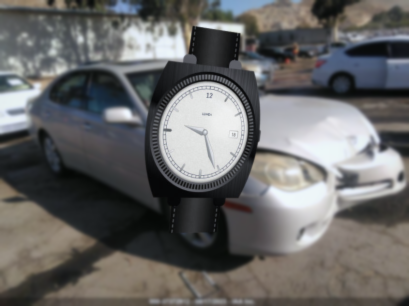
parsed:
9,26
